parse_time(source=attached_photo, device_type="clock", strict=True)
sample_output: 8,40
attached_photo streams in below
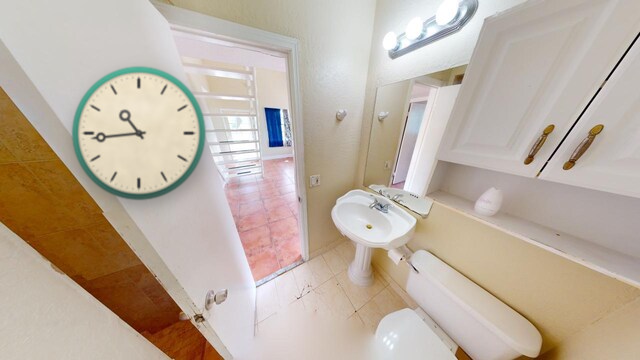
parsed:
10,44
